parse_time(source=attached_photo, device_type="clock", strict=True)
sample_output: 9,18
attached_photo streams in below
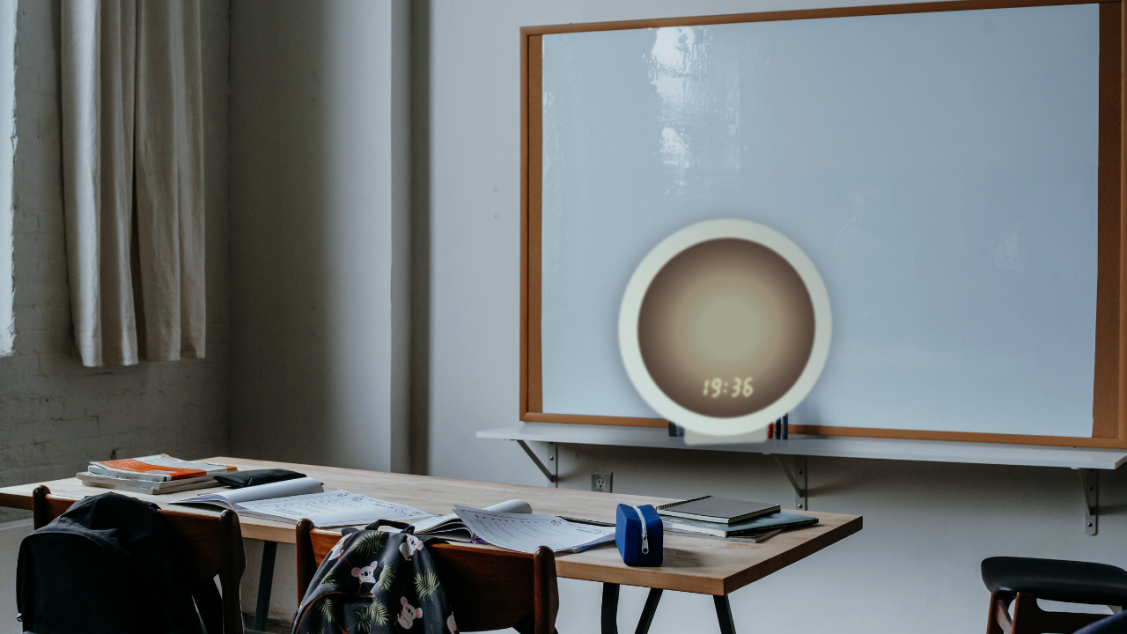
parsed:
19,36
